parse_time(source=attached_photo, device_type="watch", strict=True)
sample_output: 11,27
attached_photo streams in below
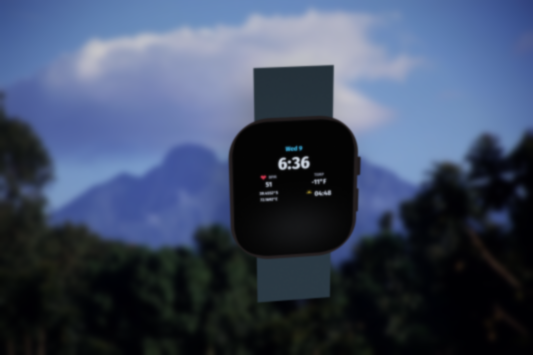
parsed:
6,36
